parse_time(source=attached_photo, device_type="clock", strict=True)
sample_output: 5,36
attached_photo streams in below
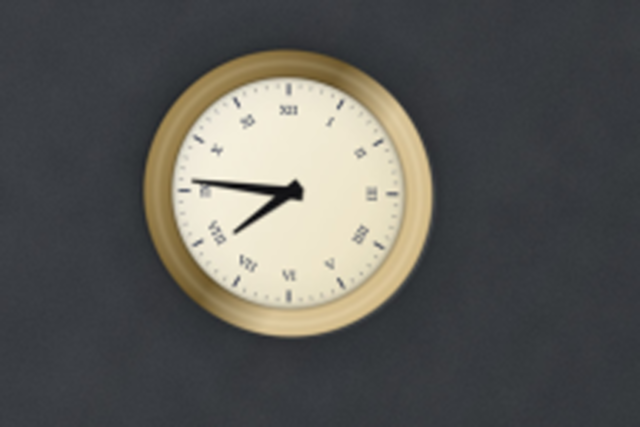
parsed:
7,46
